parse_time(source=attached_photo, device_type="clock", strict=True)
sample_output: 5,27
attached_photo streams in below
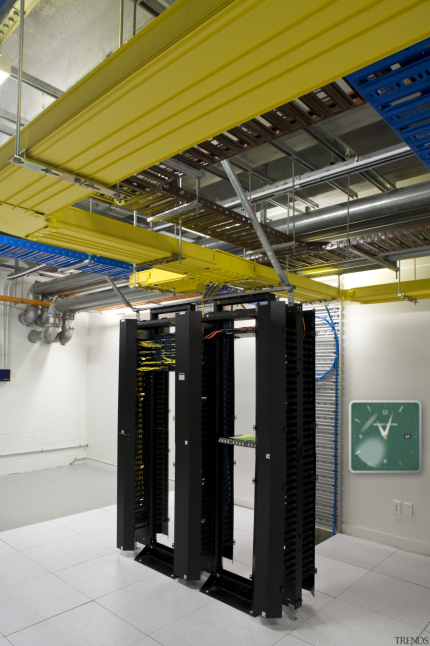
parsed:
11,03
